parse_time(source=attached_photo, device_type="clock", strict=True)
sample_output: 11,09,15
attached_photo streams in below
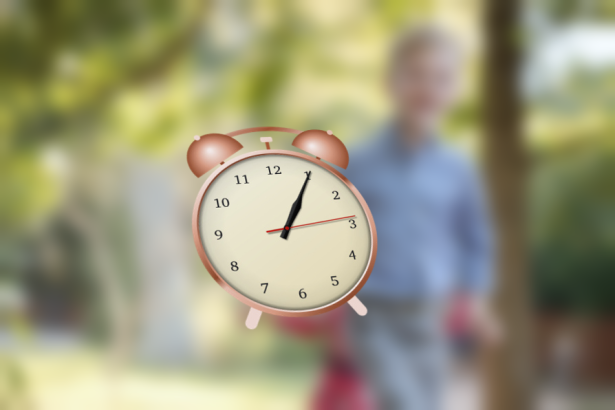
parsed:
1,05,14
